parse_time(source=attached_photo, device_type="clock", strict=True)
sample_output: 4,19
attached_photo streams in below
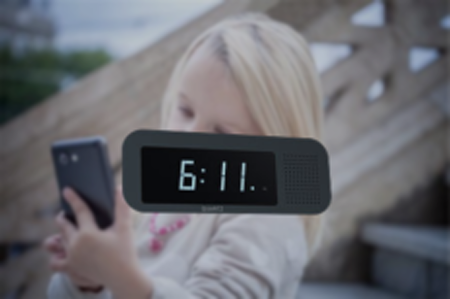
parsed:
6,11
